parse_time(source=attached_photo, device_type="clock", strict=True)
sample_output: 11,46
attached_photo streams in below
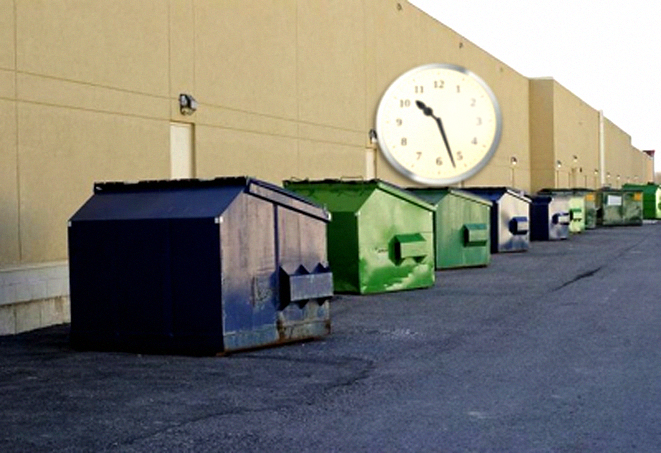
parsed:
10,27
